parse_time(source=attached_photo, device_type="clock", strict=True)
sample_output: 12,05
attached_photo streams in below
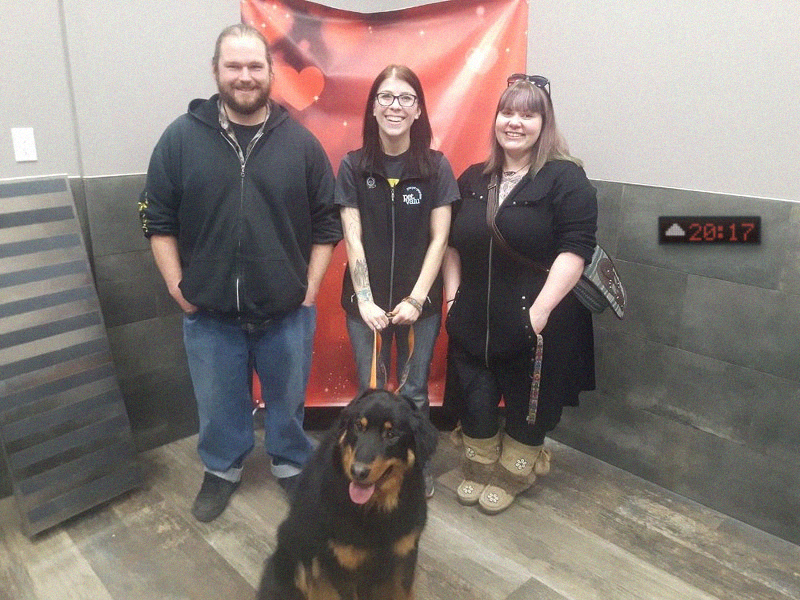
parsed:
20,17
